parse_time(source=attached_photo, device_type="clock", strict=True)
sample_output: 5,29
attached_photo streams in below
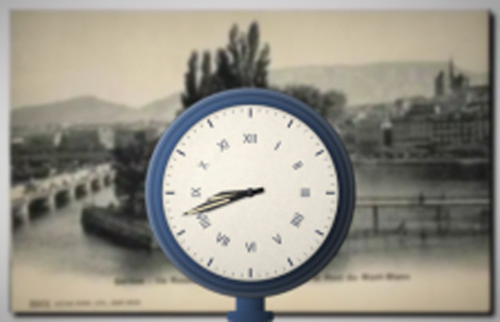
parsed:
8,42
